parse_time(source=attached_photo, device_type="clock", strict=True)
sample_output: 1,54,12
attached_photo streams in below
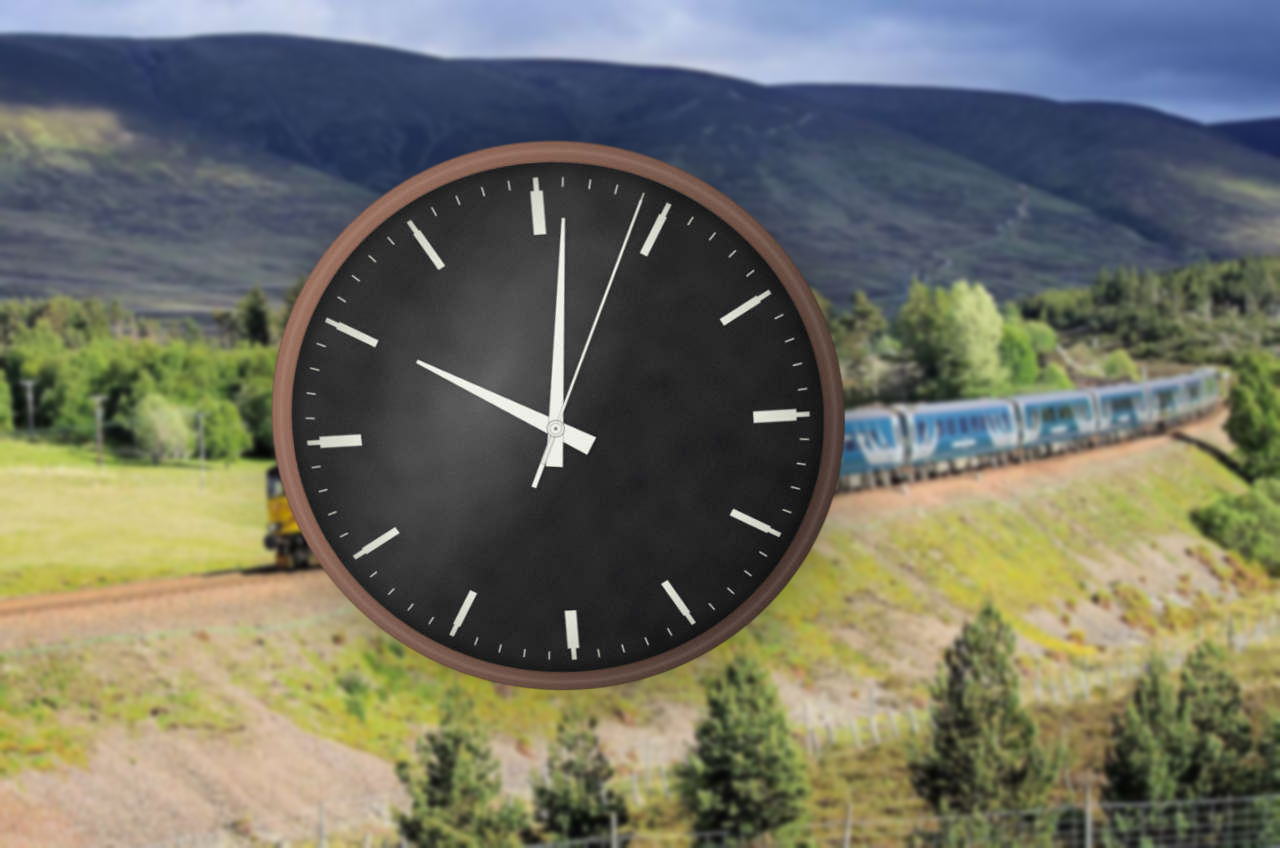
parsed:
10,01,04
